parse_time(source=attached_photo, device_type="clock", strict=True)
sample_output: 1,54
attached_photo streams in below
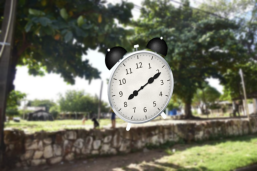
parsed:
8,11
